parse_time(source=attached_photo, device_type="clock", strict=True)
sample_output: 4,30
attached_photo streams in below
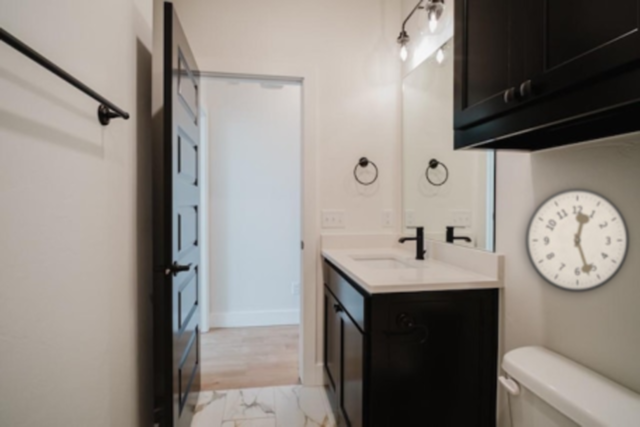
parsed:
12,27
